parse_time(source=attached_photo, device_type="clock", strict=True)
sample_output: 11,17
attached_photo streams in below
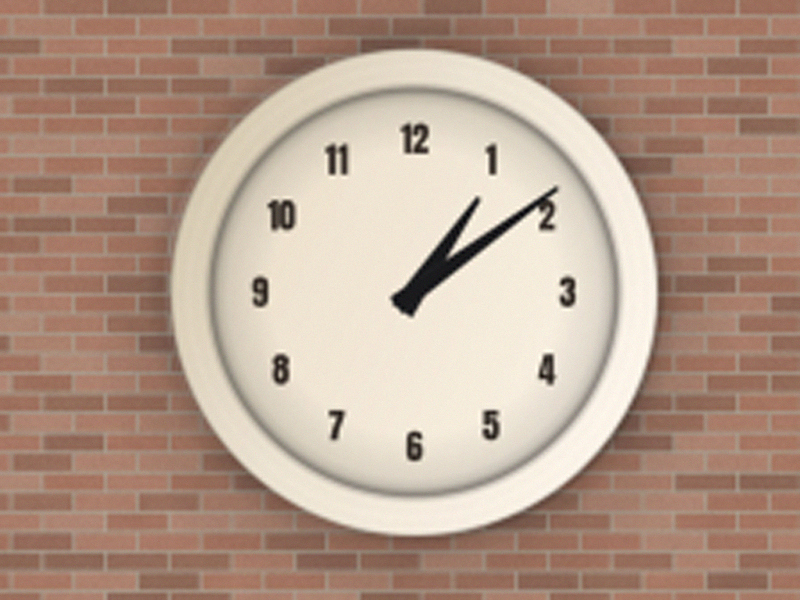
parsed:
1,09
